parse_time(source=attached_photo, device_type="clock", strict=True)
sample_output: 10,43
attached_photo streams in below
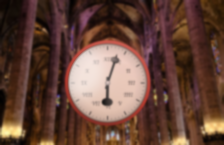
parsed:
6,03
